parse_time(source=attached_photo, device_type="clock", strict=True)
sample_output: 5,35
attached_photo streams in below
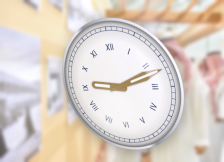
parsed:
9,12
